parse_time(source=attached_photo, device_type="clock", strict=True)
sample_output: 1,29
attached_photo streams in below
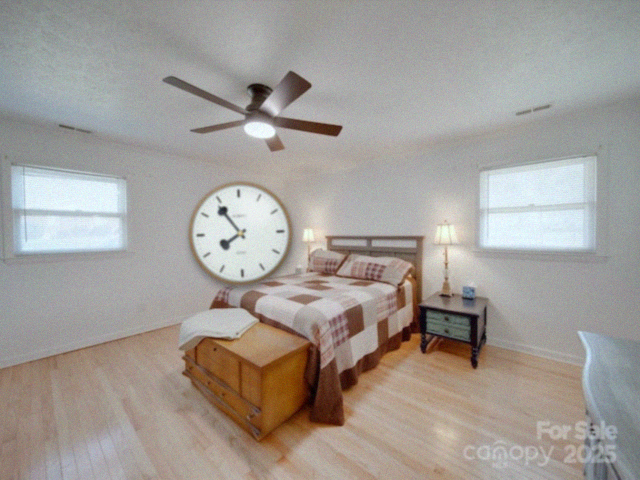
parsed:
7,54
